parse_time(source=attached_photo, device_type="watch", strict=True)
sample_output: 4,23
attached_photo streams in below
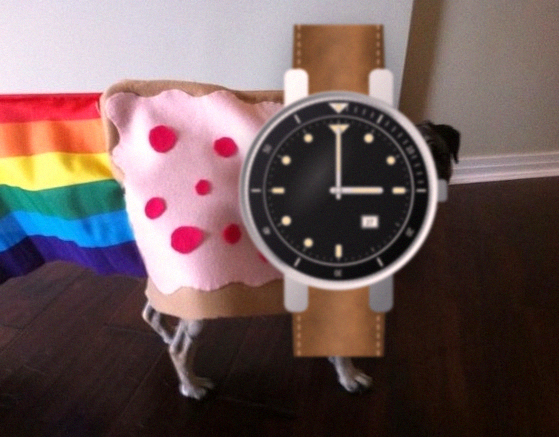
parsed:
3,00
